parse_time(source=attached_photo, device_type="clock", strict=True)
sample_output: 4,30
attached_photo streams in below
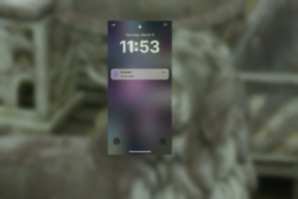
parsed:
11,53
